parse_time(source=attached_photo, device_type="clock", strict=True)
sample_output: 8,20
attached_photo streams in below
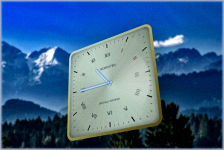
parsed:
10,45
